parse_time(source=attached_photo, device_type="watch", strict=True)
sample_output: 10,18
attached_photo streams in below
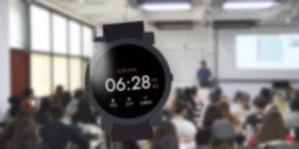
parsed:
6,28
